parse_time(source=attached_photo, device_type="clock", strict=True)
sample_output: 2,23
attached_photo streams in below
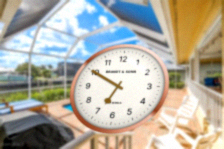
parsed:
6,50
